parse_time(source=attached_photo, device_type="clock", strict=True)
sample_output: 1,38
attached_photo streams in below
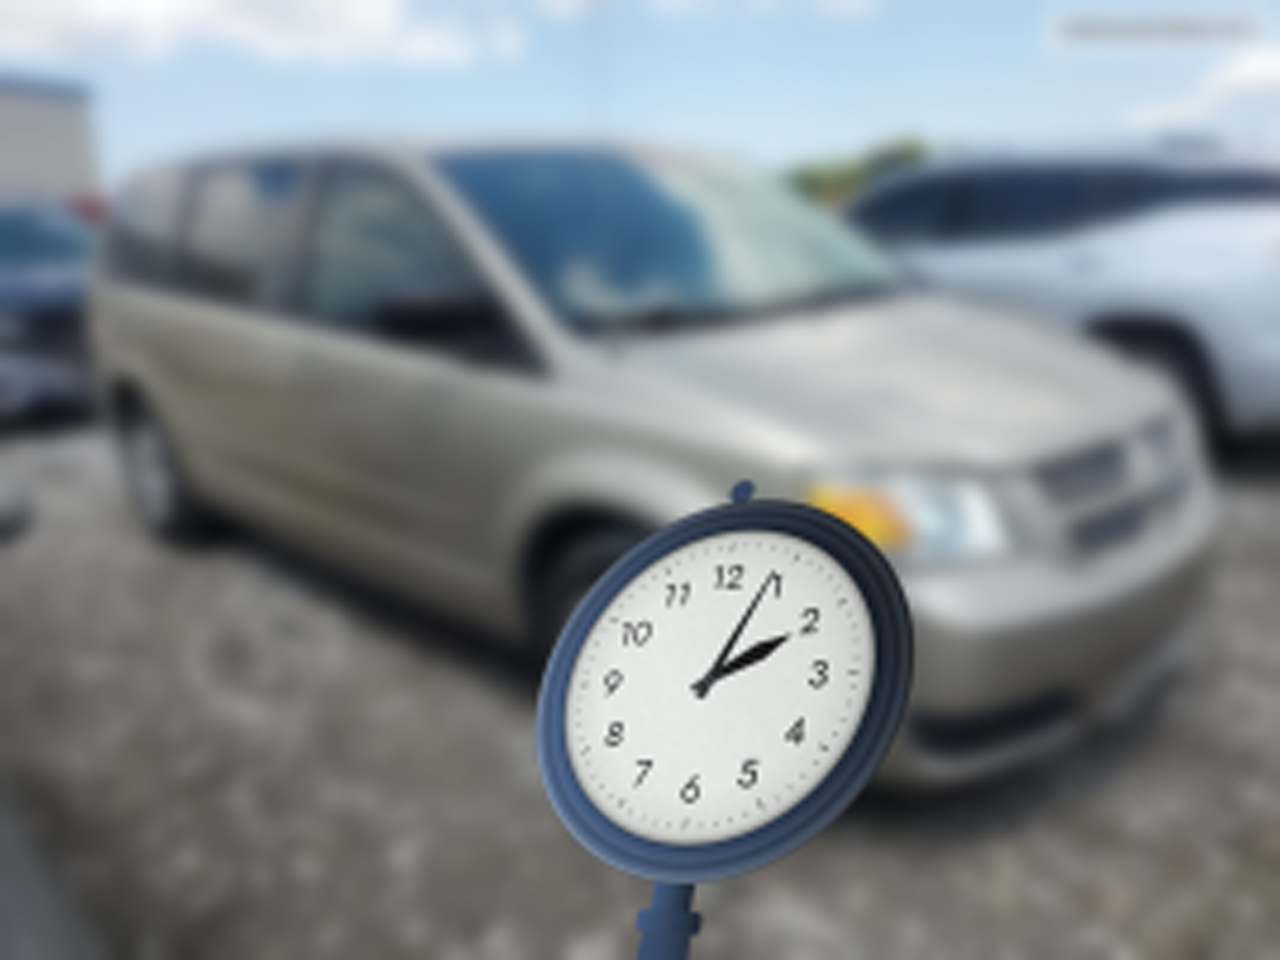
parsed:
2,04
